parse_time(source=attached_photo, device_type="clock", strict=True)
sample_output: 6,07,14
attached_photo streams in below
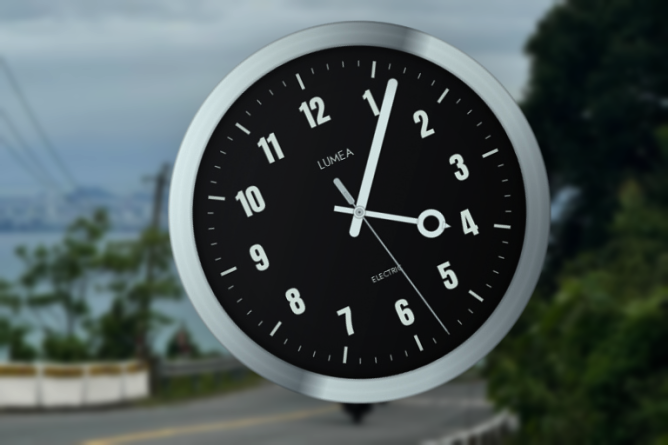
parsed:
4,06,28
